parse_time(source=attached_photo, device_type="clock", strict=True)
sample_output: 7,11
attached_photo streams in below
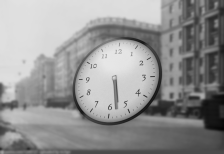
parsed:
5,28
